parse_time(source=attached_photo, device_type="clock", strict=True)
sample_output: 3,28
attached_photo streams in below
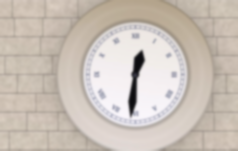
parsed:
12,31
